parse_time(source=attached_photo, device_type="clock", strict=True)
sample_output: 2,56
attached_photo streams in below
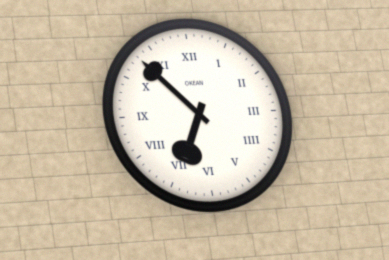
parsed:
6,53
